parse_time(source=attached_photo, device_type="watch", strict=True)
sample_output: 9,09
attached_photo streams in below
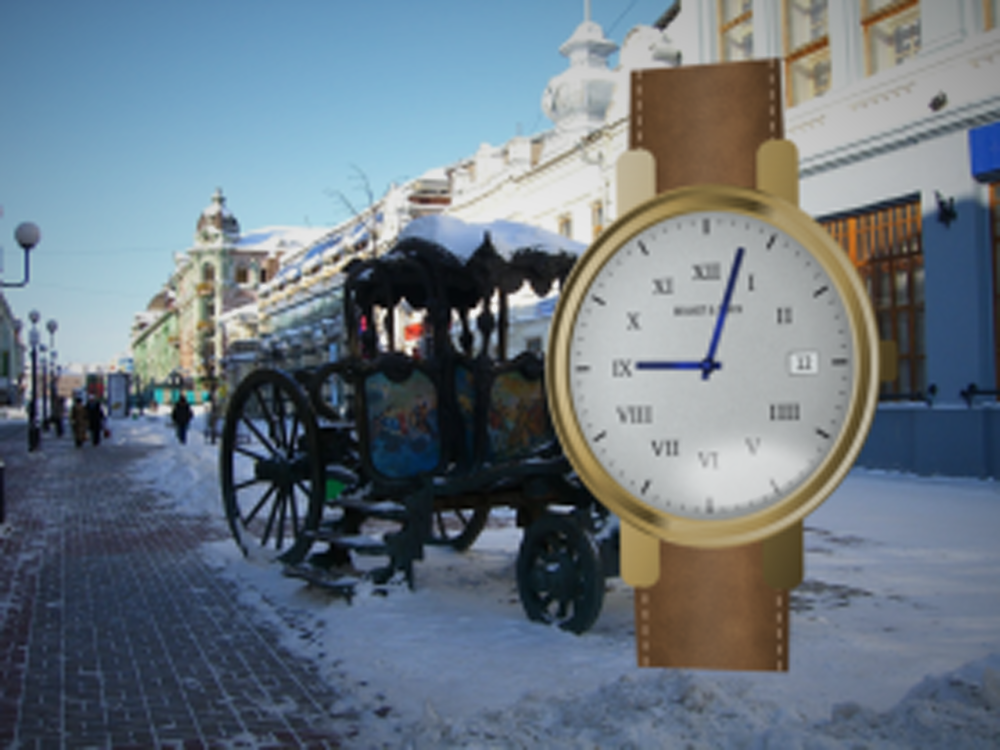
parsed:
9,03
